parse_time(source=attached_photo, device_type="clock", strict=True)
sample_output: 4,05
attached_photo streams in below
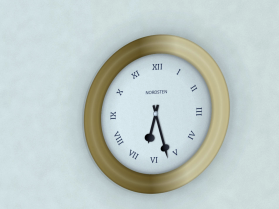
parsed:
6,27
